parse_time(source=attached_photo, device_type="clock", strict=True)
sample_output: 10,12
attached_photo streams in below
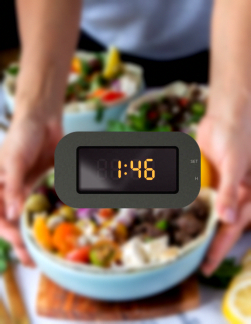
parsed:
1,46
